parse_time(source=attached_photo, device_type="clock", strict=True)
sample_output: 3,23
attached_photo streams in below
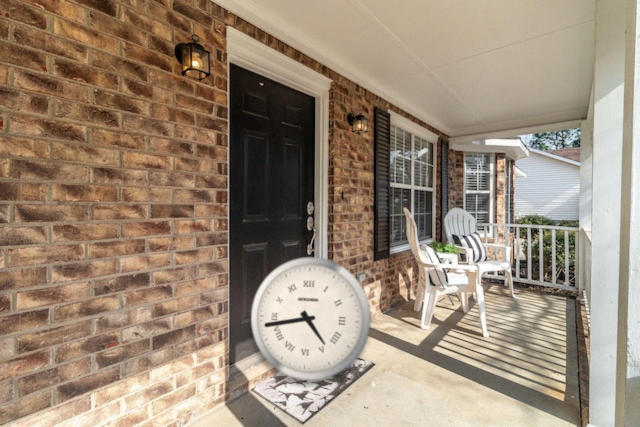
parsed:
4,43
